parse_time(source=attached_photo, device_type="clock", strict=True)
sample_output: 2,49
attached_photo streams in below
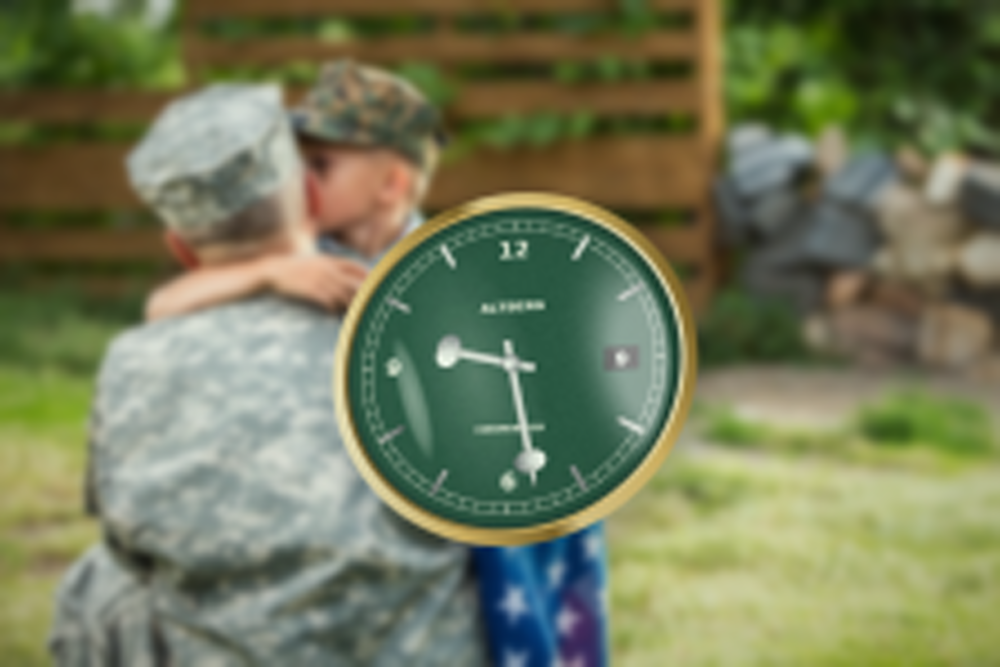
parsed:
9,28
